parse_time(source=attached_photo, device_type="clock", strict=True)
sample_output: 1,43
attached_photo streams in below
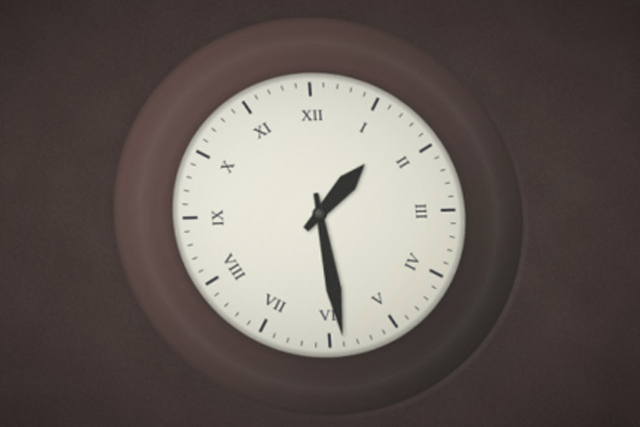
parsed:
1,29
